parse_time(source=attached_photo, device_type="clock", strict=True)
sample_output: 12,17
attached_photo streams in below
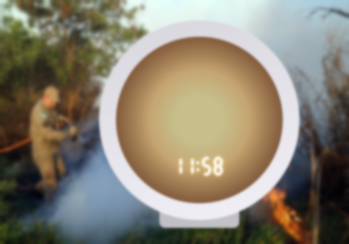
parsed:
11,58
